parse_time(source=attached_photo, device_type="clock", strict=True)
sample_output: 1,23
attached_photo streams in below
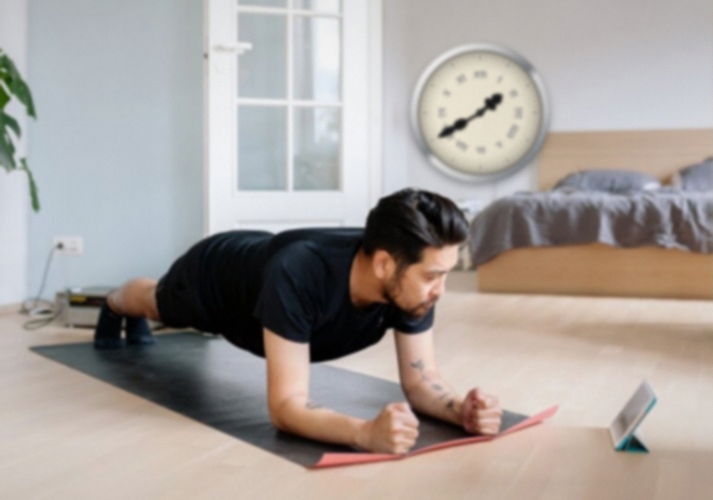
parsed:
1,40
